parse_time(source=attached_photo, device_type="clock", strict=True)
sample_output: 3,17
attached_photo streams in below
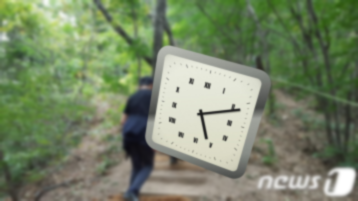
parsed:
5,11
